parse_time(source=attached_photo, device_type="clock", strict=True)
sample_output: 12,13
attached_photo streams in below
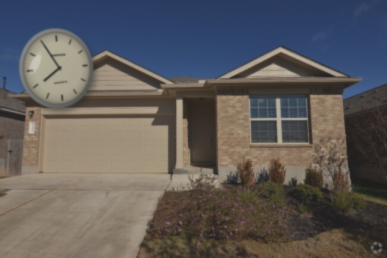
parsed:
7,55
